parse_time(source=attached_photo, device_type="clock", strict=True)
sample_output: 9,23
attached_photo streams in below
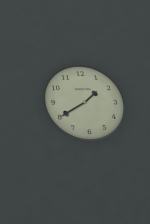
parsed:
1,40
